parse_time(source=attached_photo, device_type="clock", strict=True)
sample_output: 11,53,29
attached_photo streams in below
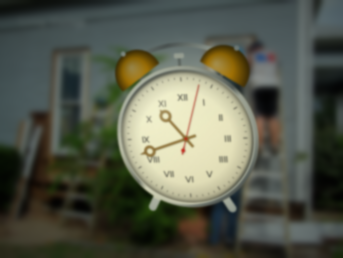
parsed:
10,42,03
